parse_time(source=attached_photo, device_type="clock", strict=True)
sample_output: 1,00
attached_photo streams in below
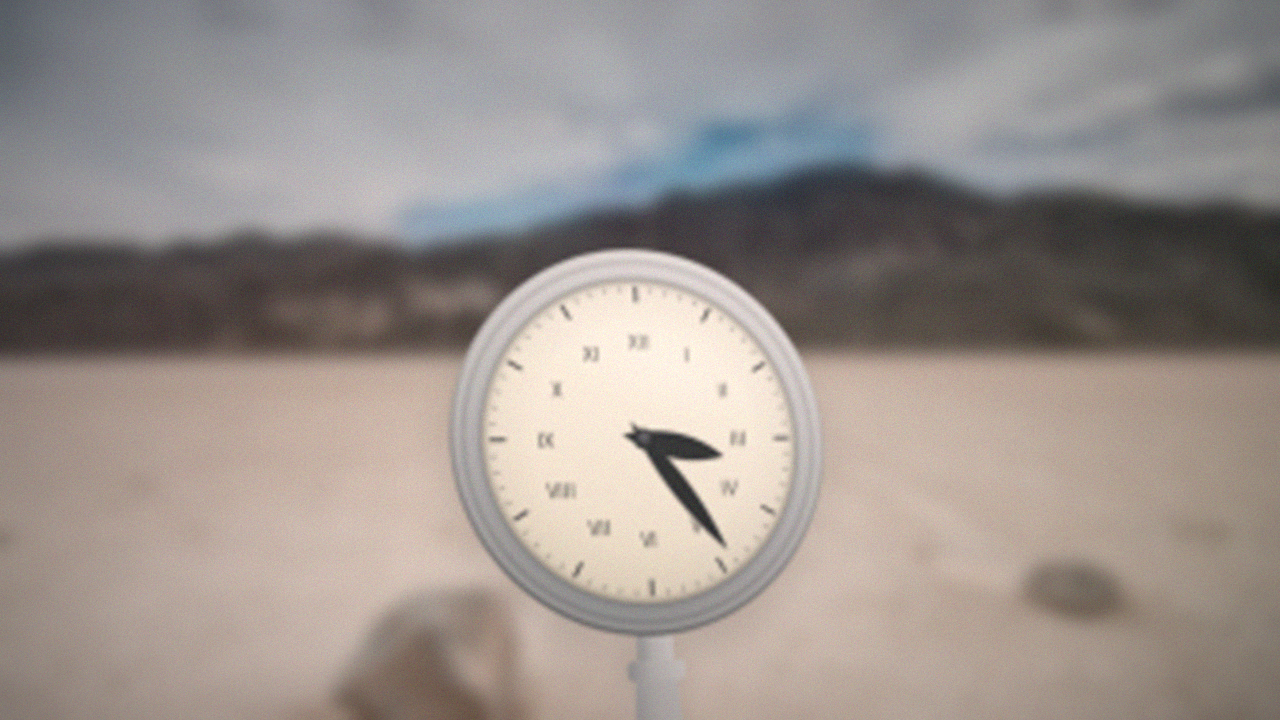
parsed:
3,24
